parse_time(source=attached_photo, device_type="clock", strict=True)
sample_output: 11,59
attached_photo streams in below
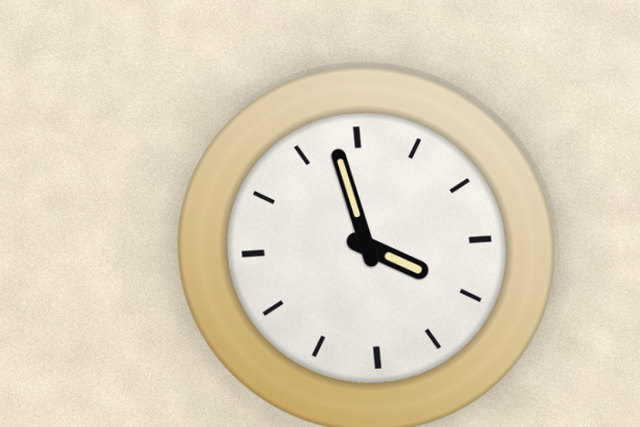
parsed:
3,58
